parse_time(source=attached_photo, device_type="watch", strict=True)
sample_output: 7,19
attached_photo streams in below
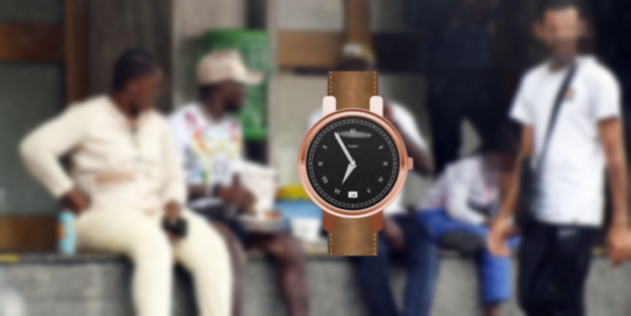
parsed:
6,55
